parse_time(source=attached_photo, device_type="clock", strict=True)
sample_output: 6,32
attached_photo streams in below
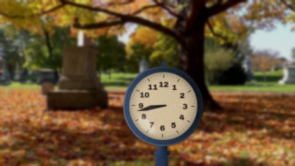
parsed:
8,43
